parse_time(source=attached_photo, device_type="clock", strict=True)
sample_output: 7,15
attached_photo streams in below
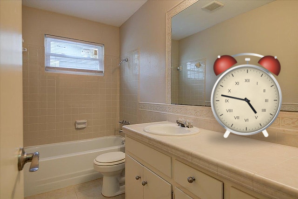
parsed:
4,47
